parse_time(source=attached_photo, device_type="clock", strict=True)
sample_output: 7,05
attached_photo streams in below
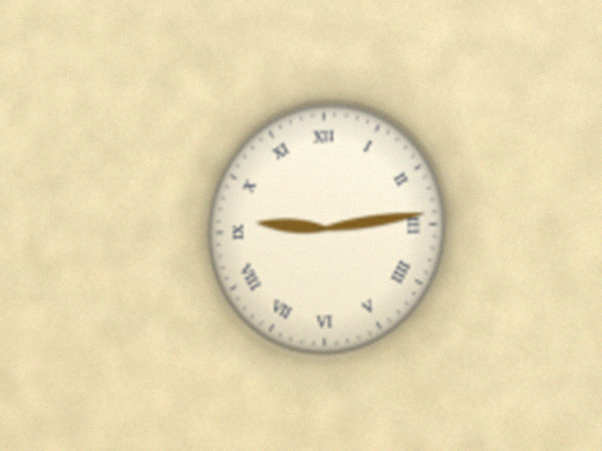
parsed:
9,14
